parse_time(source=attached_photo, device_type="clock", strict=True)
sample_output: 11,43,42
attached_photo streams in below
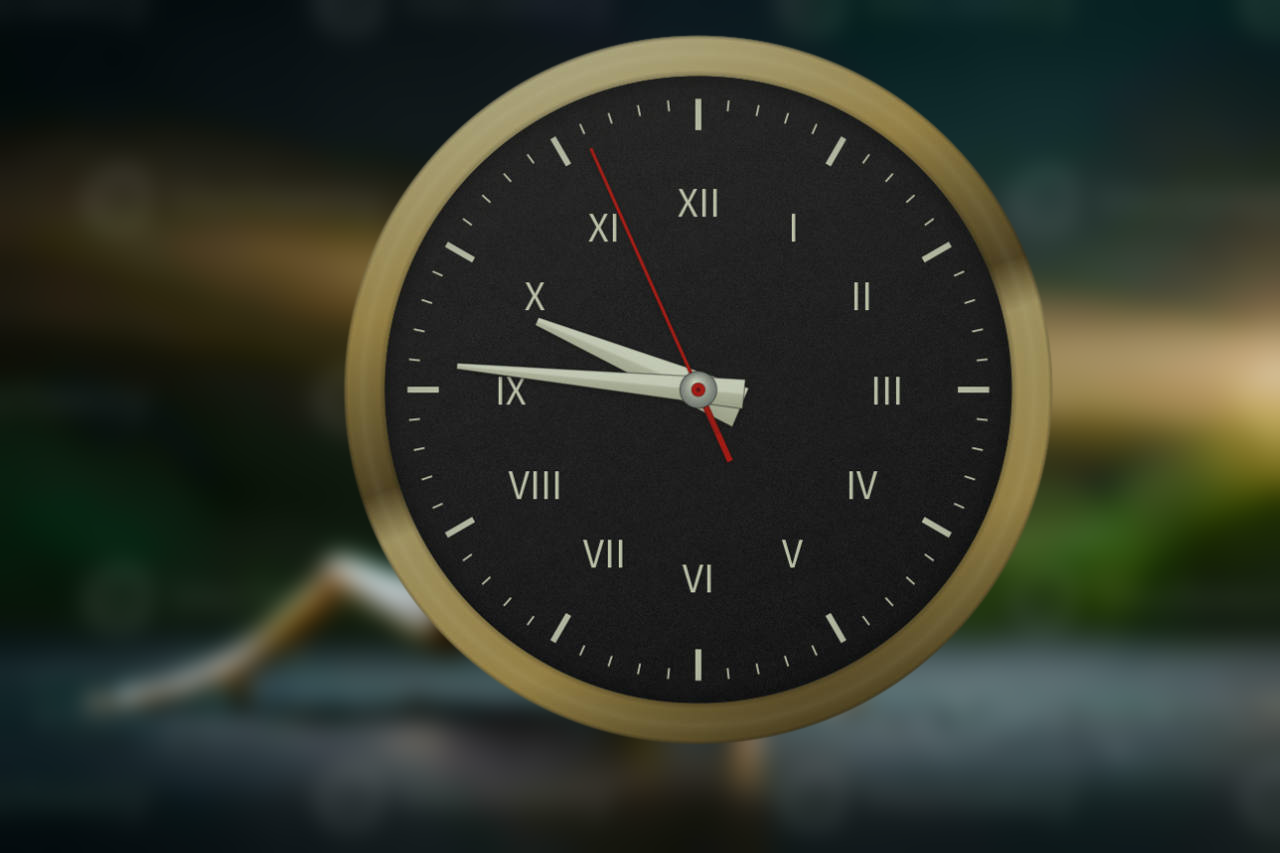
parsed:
9,45,56
